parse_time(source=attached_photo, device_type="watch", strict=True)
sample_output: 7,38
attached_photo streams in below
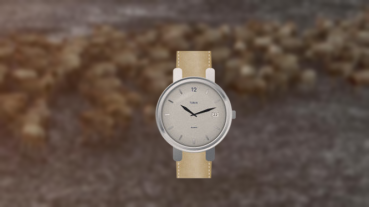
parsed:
10,12
